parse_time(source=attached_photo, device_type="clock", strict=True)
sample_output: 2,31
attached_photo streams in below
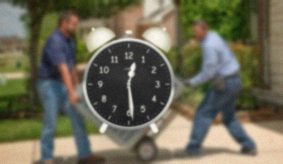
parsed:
12,29
